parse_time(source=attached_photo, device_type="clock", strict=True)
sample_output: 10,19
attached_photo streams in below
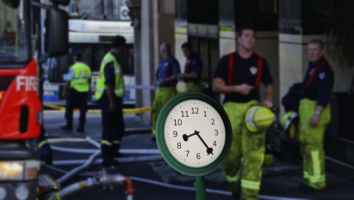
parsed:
8,24
